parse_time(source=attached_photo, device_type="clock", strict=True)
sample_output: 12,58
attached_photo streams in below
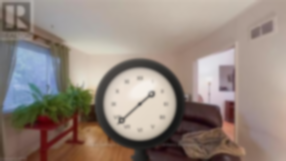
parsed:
1,38
